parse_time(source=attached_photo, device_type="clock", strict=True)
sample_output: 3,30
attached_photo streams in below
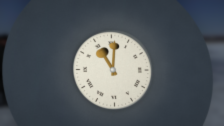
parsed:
11,01
